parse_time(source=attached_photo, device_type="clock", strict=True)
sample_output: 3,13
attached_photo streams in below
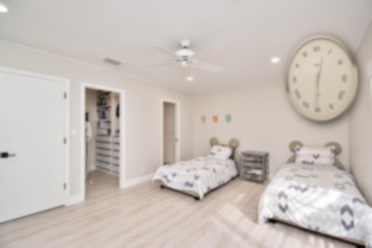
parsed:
12,31
